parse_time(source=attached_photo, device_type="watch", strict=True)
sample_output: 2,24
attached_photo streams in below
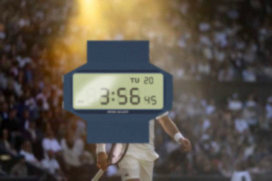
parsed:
3,56
